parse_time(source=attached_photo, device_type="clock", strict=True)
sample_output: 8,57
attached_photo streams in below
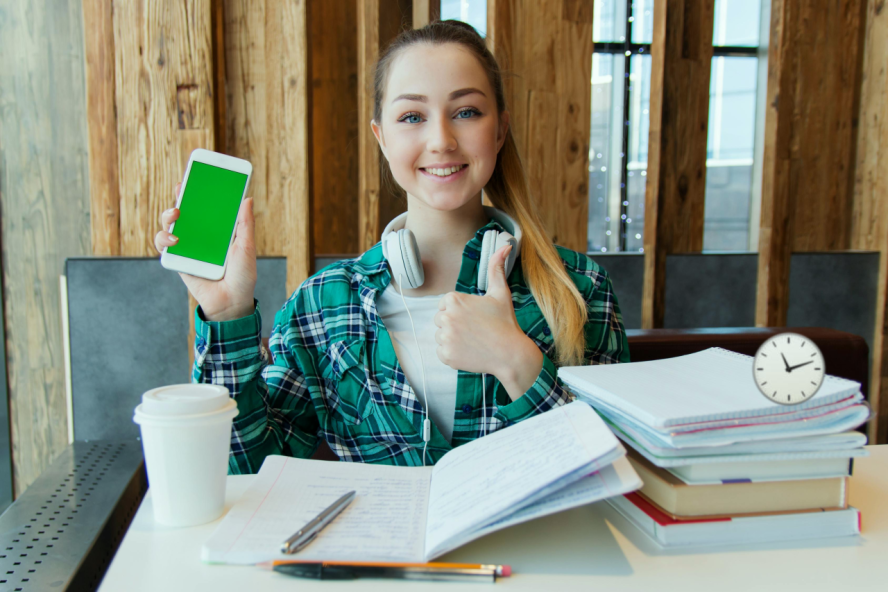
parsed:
11,12
